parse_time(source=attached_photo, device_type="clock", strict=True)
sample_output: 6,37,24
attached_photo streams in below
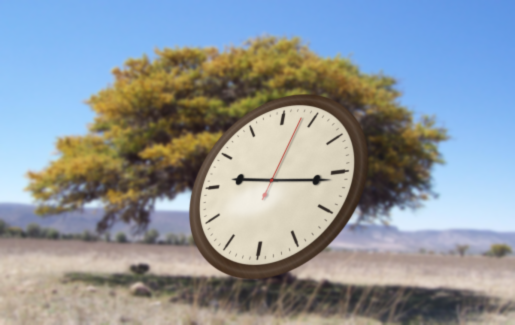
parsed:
9,16,03
